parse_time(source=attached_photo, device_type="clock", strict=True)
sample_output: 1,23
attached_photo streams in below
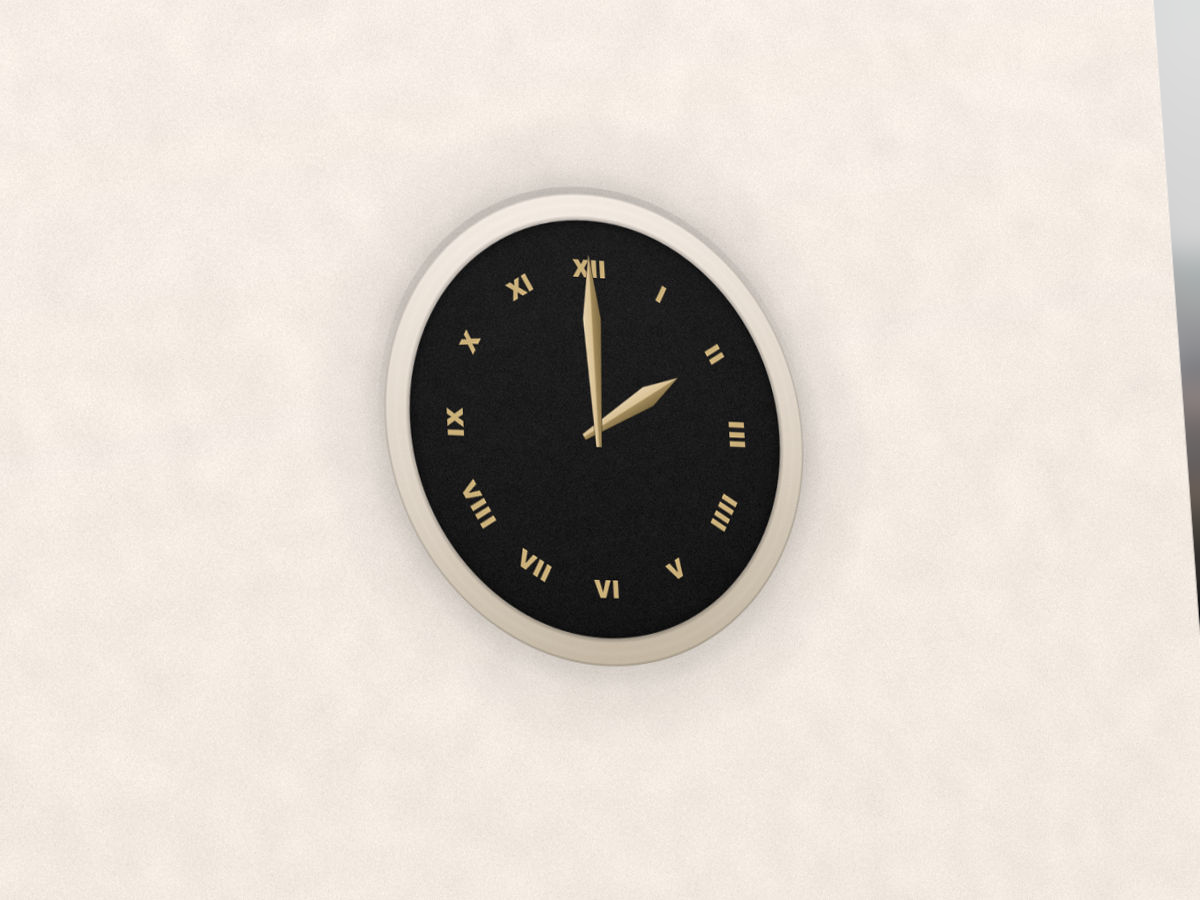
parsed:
2,00
